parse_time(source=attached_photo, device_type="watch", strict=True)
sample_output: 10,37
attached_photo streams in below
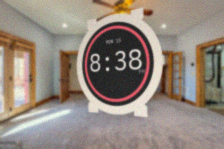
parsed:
8,38
